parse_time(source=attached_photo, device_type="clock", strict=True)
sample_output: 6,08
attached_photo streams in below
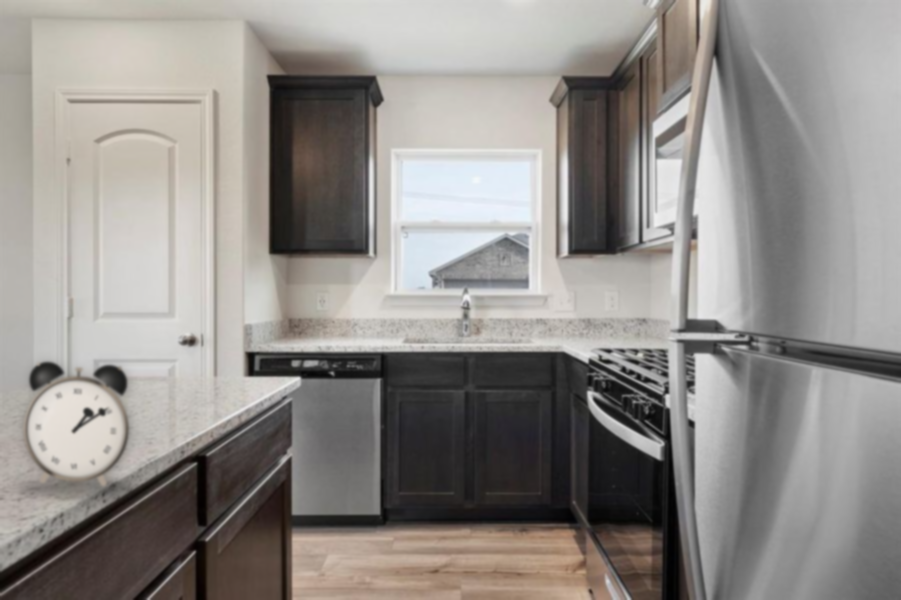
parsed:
1,09
